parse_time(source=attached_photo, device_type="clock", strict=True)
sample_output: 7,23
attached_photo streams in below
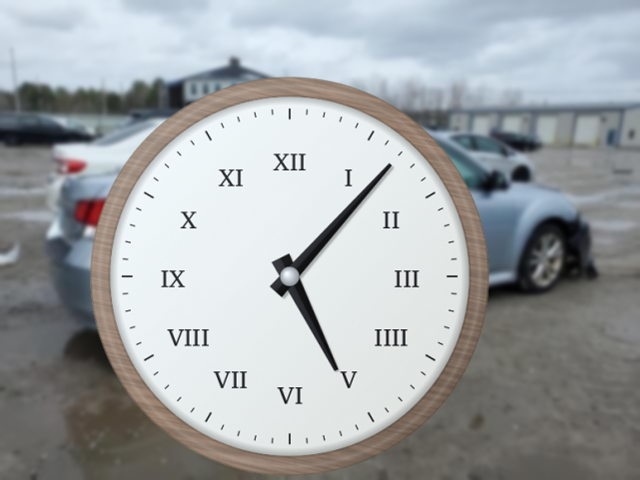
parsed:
5,07
